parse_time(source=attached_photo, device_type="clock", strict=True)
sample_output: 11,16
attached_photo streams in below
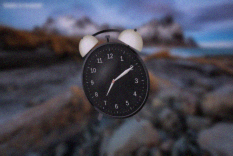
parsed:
7,10
